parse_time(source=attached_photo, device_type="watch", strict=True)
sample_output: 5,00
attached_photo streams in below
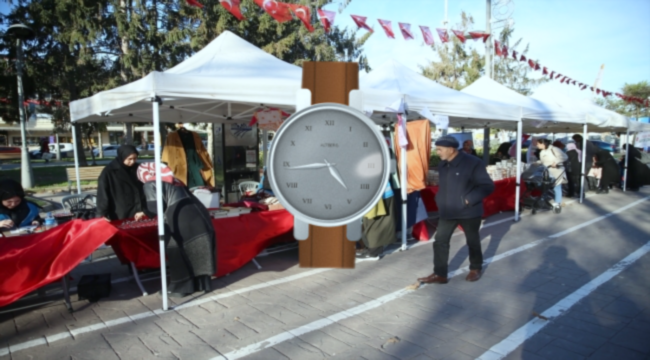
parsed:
4,44
